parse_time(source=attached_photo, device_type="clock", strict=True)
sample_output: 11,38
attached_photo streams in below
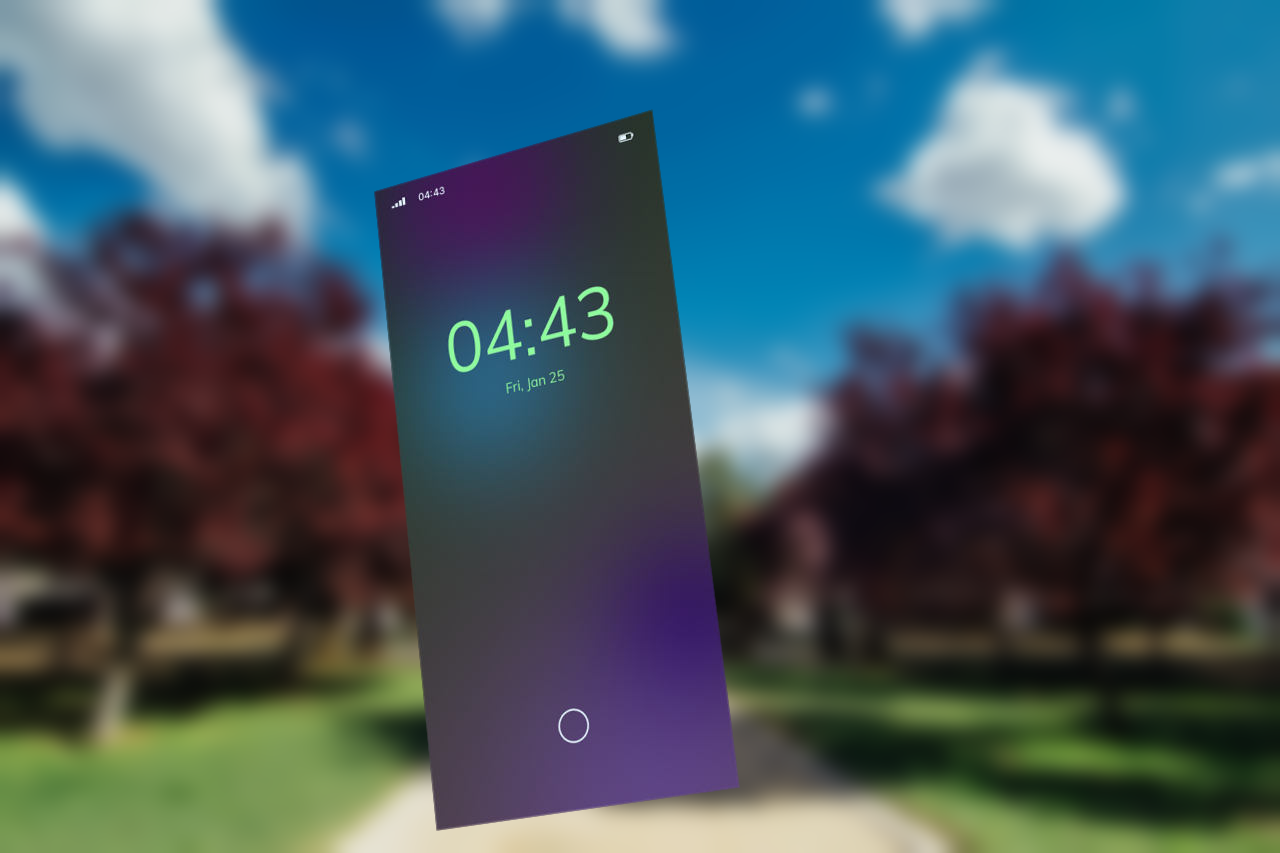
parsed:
4,43
